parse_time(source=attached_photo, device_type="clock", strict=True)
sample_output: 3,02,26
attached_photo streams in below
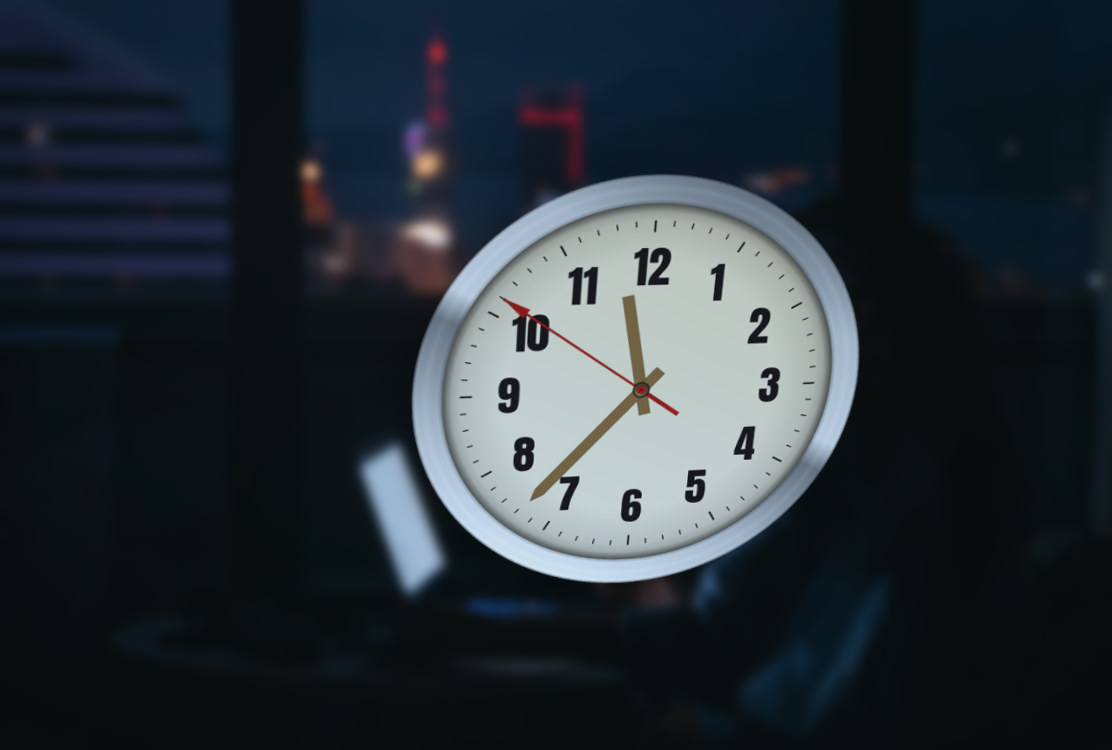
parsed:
11,36,51
